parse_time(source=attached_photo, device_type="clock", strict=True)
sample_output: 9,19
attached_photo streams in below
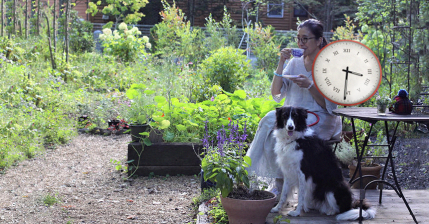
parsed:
3,31
